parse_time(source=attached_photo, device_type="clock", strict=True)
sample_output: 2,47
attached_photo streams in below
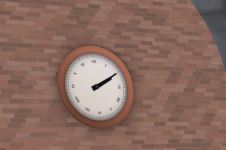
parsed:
2,10
